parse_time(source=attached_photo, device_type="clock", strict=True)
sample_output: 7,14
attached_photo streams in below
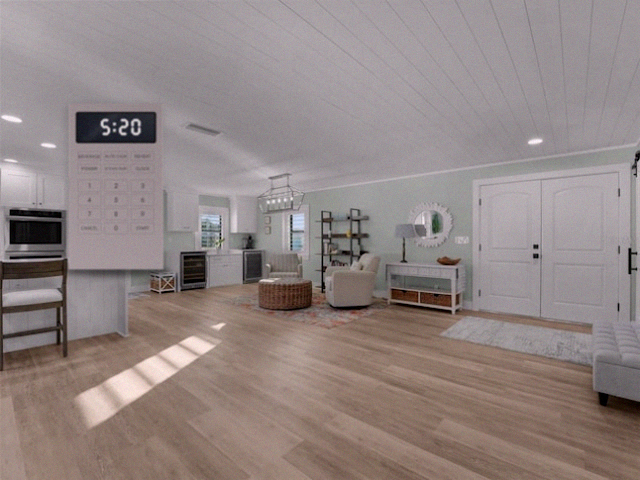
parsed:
5,20
